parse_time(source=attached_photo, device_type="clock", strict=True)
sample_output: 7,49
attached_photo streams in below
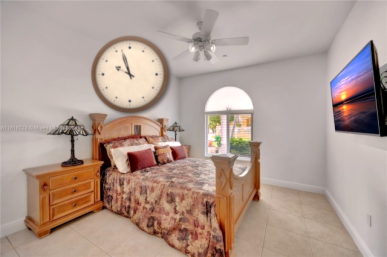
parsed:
9,57
